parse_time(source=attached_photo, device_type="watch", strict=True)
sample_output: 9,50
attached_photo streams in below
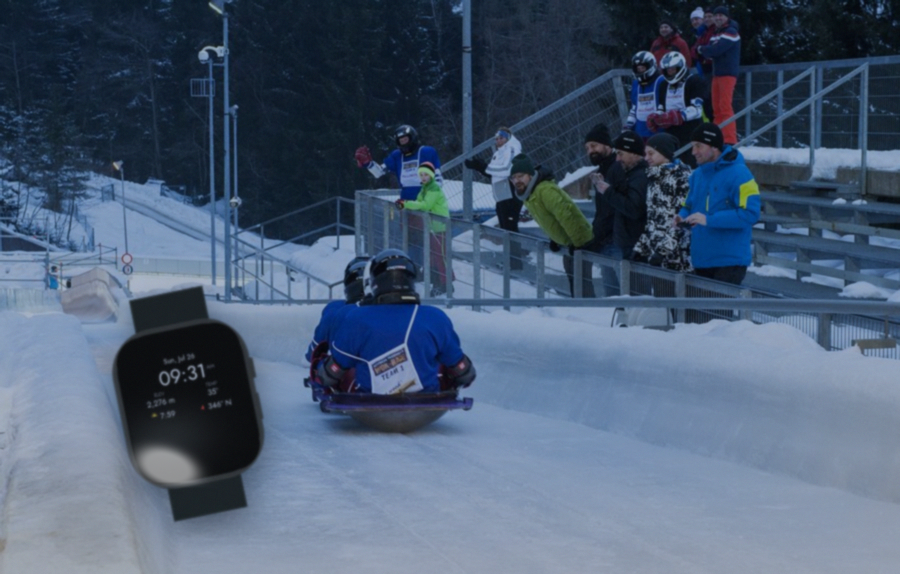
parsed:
9,31
